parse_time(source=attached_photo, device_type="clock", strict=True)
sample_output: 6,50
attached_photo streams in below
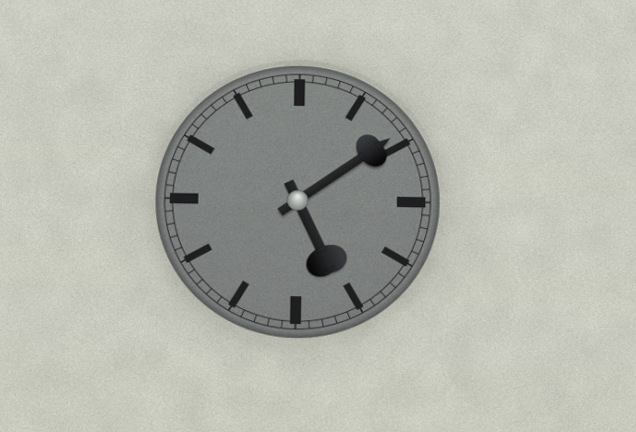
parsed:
5,09
